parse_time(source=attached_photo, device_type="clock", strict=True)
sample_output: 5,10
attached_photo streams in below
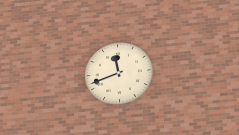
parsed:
11,42
